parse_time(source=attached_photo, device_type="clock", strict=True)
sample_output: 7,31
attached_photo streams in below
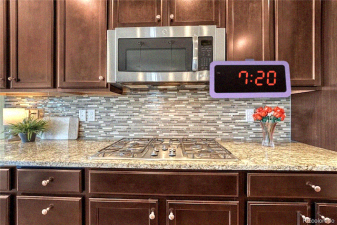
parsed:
7,20
